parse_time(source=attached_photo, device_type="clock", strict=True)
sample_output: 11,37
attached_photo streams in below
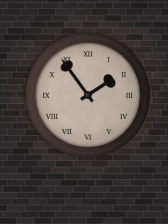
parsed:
1,54
